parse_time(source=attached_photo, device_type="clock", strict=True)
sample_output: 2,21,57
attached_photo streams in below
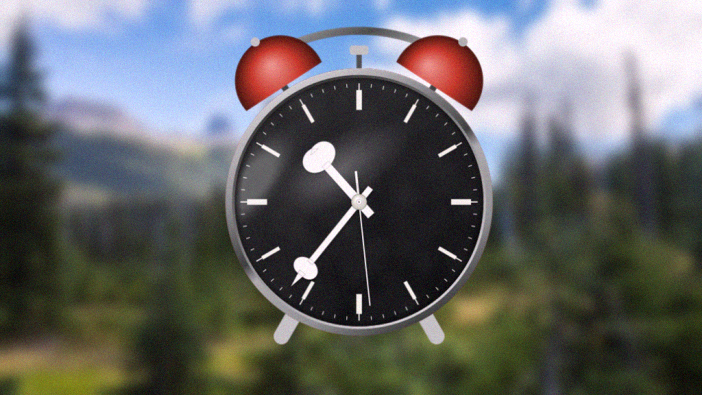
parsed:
10,36,29
